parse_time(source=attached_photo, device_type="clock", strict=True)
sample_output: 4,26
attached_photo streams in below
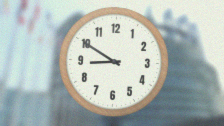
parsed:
8,50
